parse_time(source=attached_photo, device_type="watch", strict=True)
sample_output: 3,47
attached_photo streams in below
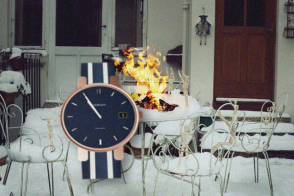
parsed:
10,55
